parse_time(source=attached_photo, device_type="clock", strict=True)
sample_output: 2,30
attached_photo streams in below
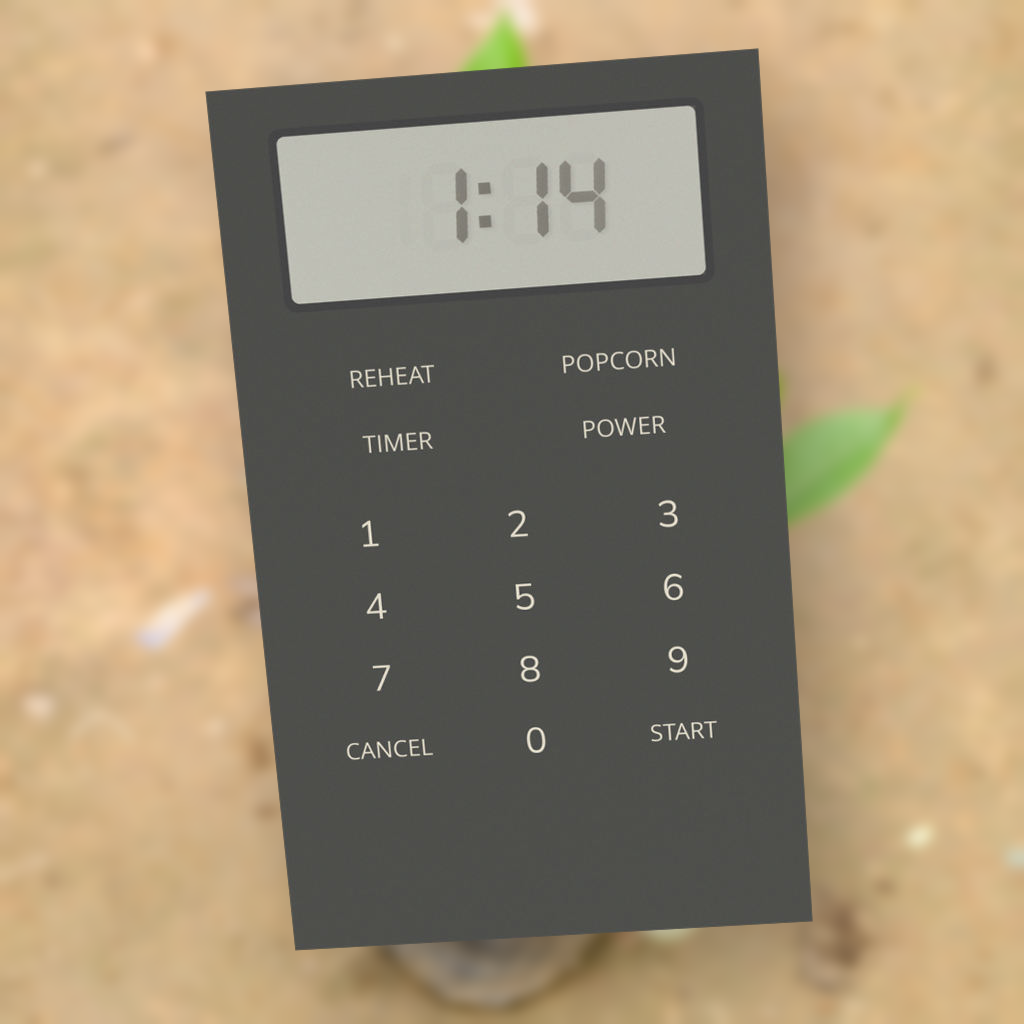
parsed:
1,14
